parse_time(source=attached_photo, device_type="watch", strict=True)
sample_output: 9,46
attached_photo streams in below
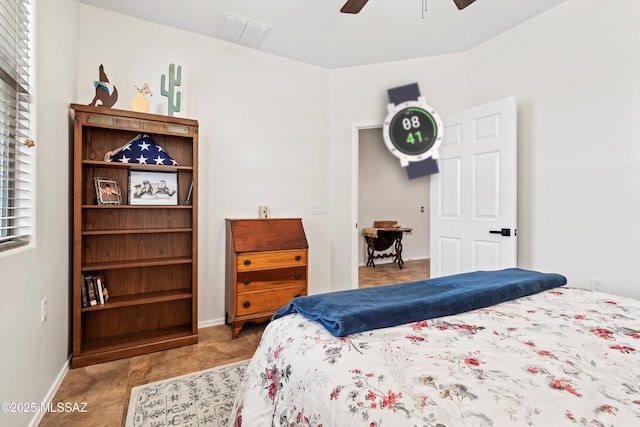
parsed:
8,41
